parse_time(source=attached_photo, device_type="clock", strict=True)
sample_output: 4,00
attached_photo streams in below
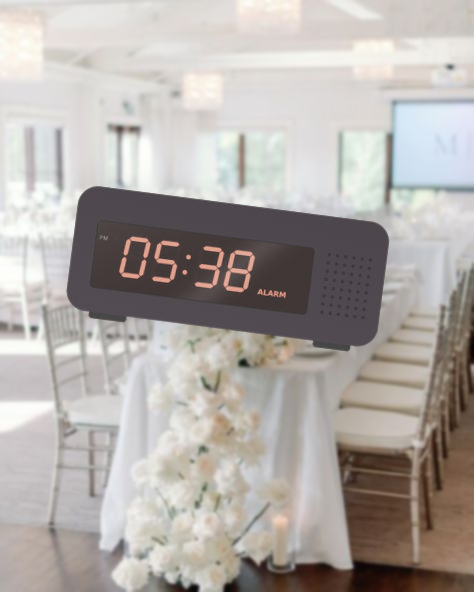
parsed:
5,38
